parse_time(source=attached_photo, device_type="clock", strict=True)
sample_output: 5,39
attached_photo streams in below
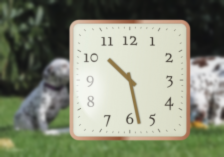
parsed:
10,28
